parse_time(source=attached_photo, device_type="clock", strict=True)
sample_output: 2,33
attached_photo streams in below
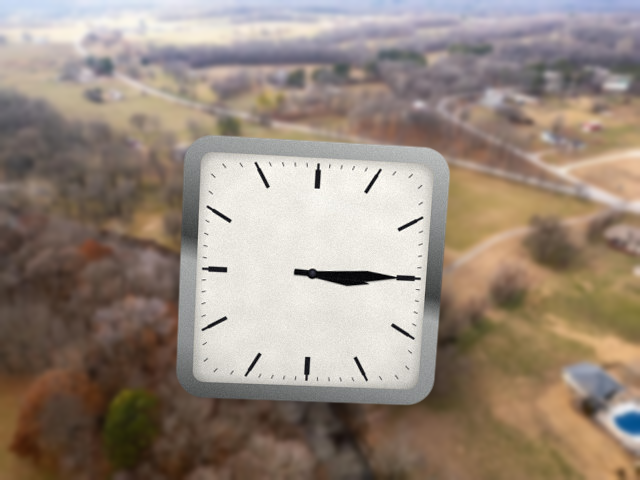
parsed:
3,15
